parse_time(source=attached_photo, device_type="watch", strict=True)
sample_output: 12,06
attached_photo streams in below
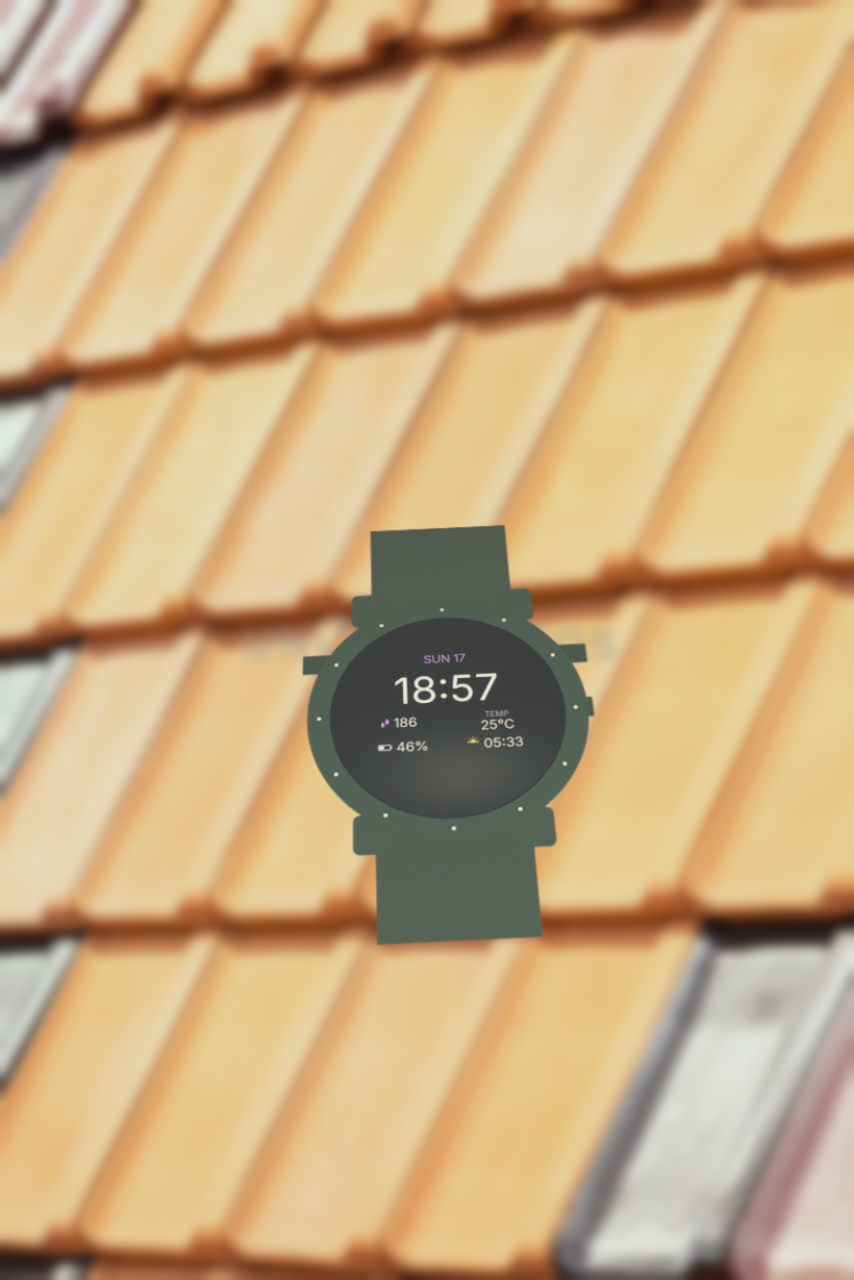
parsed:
18,57
